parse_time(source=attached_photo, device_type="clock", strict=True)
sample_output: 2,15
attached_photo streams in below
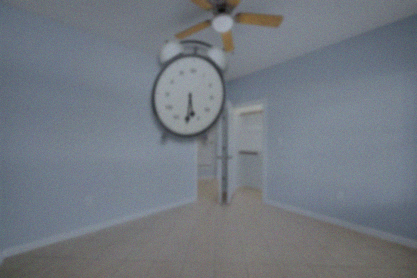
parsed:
5,30
